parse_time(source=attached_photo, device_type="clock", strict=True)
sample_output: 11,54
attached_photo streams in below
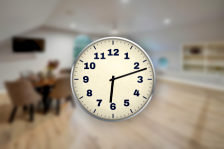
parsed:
6,12
